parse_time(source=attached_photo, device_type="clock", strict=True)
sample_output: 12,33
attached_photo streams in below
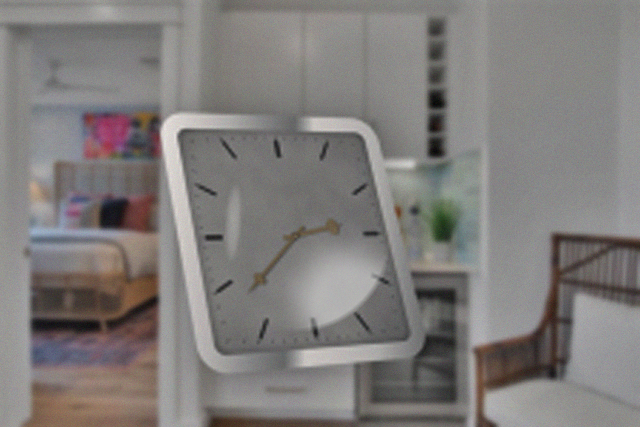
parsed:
2,38
